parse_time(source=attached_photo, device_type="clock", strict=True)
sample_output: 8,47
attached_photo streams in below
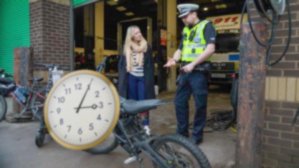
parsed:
3,05
